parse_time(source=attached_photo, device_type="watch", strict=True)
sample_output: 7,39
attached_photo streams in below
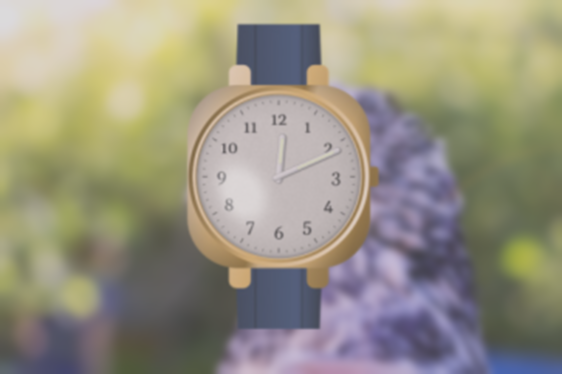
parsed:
12,11
